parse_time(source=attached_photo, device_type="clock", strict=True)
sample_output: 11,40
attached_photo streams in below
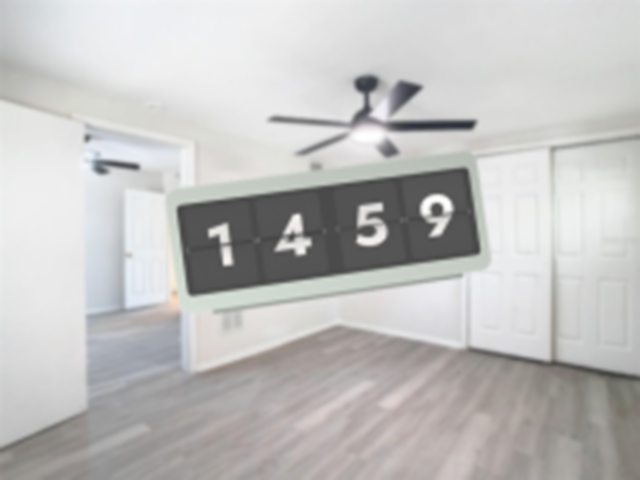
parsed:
14,59
